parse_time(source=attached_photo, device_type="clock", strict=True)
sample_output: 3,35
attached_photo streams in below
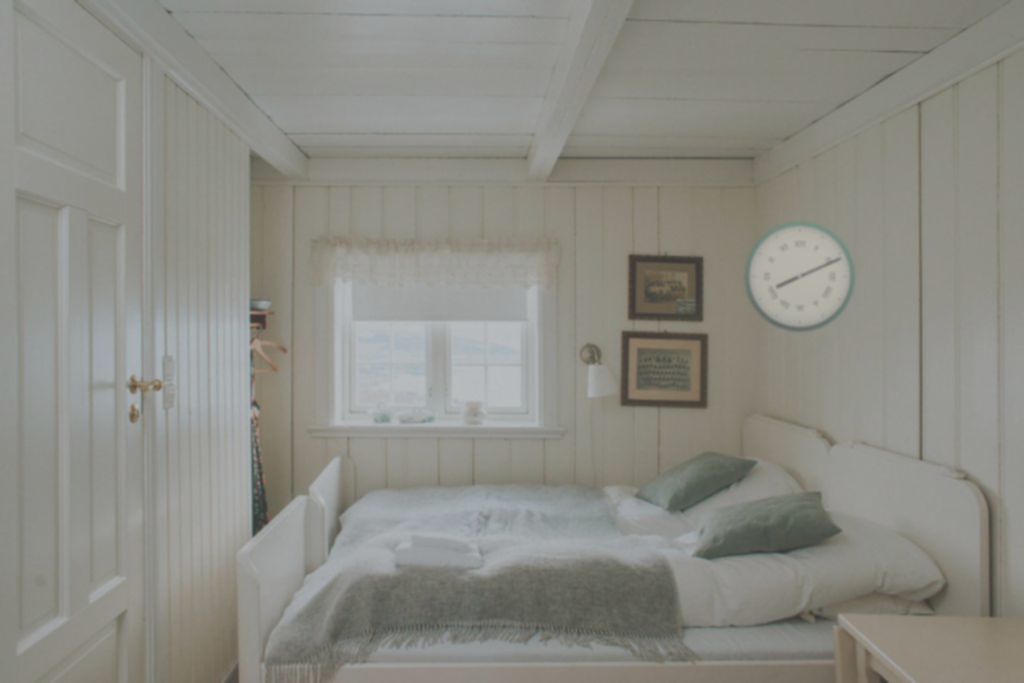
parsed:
8,11
